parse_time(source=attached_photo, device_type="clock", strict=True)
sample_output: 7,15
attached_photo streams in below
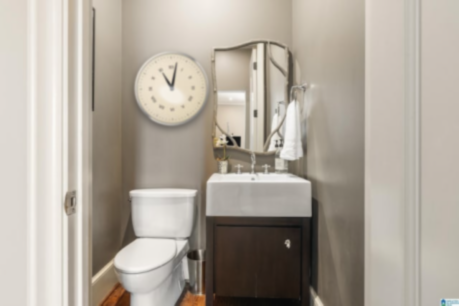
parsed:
11,02
